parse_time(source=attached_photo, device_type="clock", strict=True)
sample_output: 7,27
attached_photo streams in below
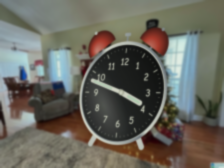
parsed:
3,48
